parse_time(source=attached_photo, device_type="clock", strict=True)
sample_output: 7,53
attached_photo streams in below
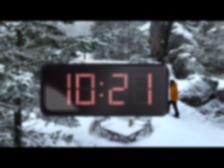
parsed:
10,21
